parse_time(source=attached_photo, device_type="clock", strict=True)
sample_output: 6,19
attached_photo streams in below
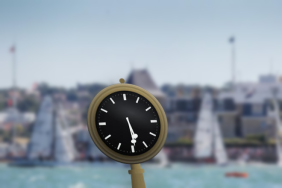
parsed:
5,29
